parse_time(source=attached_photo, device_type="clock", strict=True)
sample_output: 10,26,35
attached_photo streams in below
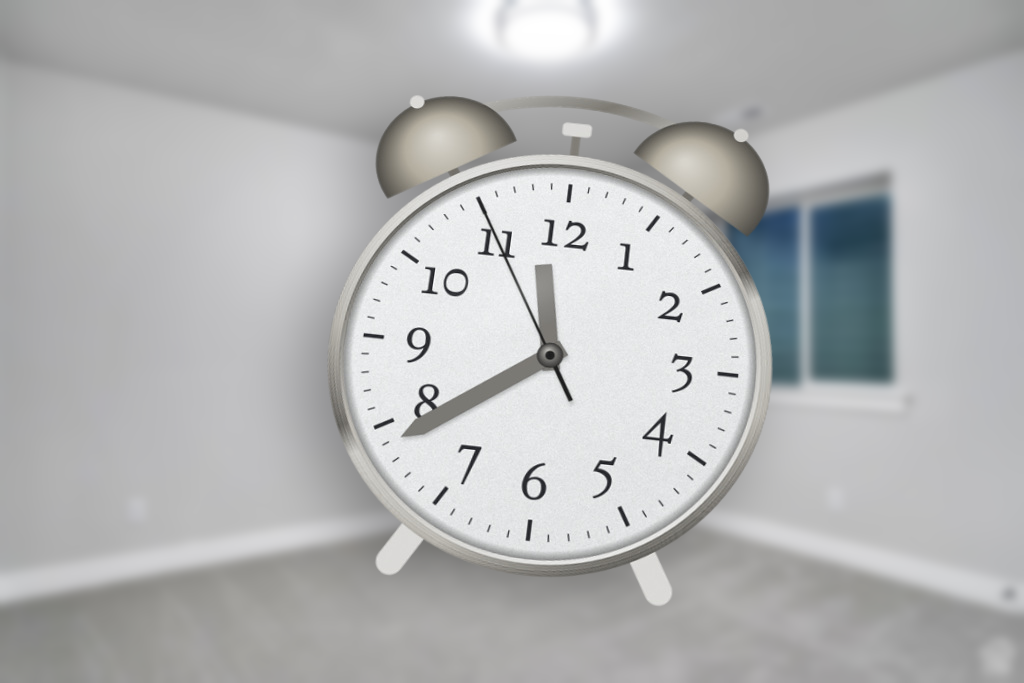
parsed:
11,38,55
